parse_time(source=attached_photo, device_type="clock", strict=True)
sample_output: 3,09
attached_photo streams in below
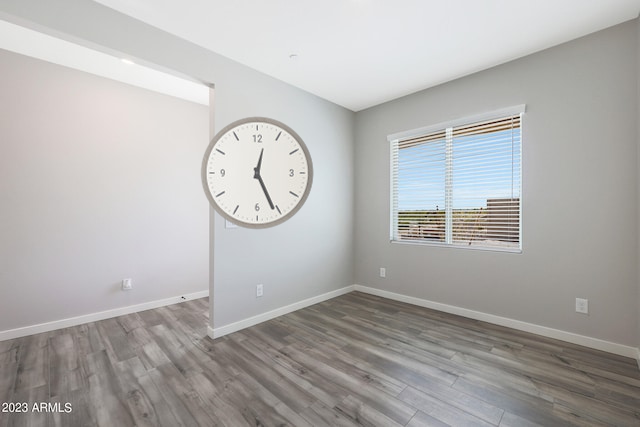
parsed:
12,26
